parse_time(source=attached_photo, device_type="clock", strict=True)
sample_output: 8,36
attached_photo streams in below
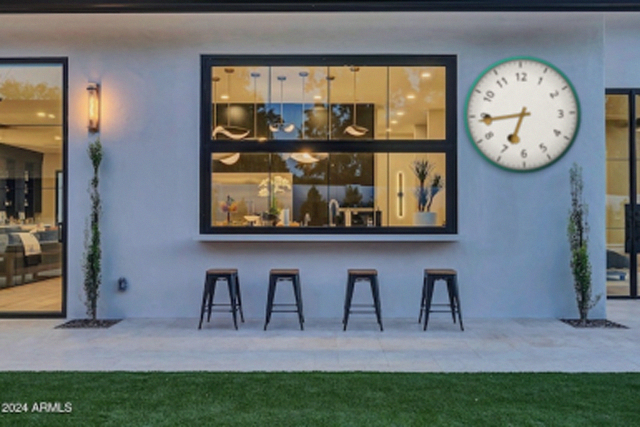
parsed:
6,44
